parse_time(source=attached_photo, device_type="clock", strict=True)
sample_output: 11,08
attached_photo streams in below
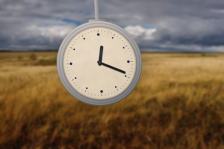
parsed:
12,19
